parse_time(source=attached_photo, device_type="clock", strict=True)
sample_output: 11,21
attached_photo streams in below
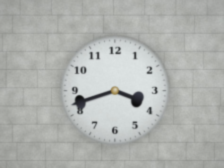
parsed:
3,42
